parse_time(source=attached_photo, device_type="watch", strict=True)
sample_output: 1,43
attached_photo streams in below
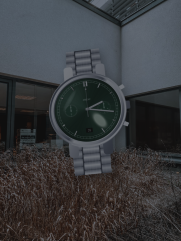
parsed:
2,17
